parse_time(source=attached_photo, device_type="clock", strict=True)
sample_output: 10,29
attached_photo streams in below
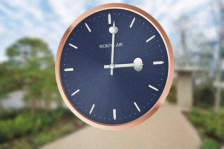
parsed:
3,01
